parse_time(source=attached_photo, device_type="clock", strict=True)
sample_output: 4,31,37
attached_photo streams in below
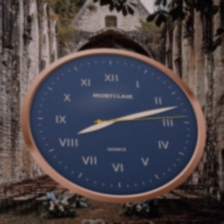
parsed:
8,12,14
